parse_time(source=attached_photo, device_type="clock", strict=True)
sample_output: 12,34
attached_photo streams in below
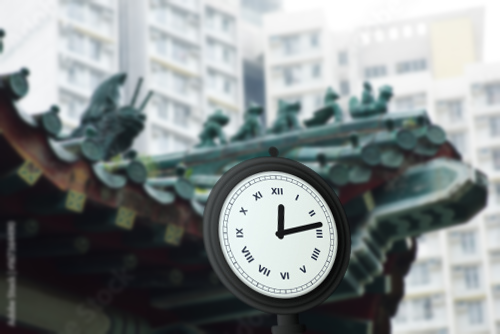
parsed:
12,13
